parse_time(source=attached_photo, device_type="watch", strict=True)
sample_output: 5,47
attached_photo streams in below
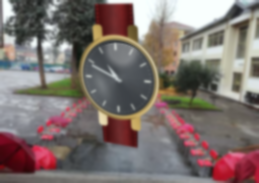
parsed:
10,49
